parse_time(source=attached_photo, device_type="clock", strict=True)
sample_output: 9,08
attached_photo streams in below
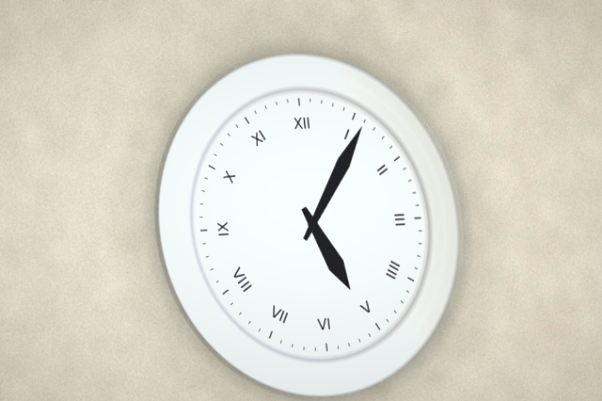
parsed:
5,06
